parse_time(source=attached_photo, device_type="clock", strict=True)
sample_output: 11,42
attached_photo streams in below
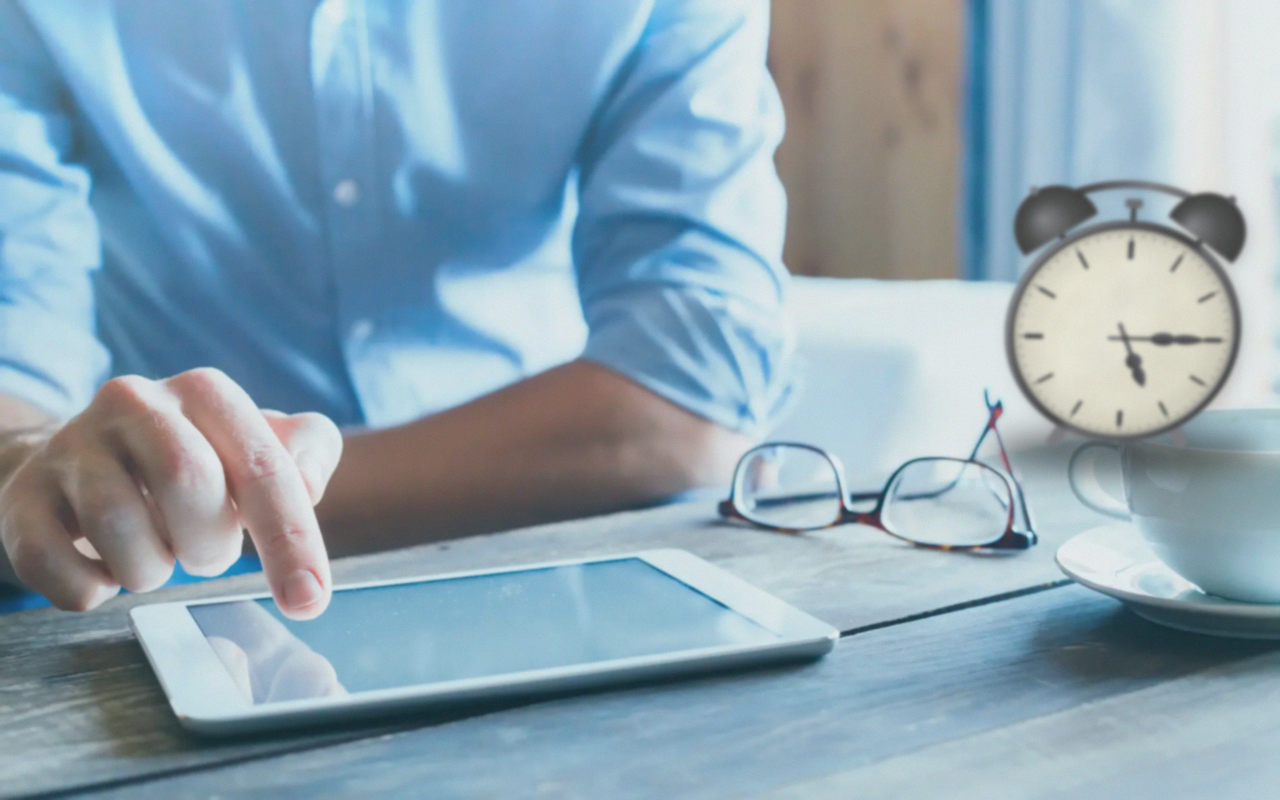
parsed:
5,15
